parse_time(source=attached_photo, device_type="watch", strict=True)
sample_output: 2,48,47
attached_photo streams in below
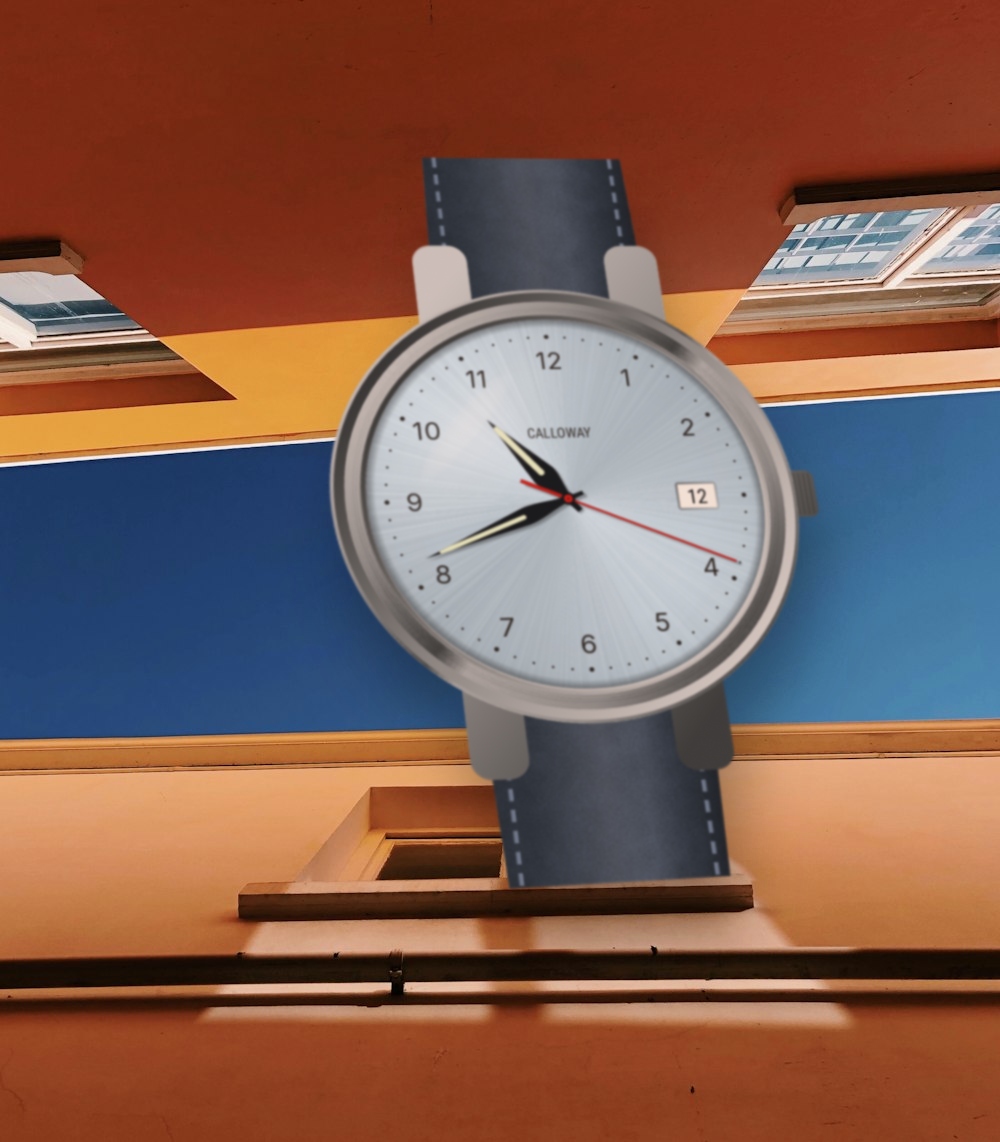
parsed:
10,41,19
